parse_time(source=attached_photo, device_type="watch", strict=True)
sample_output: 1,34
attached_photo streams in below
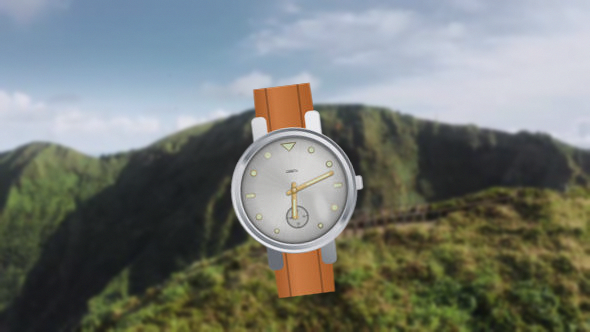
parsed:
6,12
